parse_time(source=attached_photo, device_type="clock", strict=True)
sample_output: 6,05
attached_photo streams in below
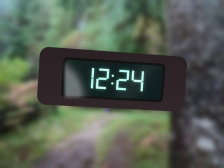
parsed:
12,24
